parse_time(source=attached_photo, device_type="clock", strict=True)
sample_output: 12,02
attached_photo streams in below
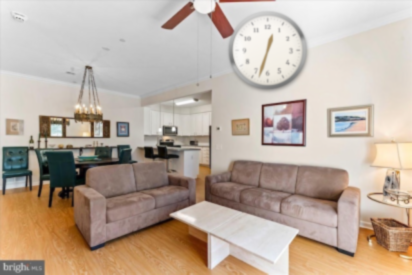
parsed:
12,33
